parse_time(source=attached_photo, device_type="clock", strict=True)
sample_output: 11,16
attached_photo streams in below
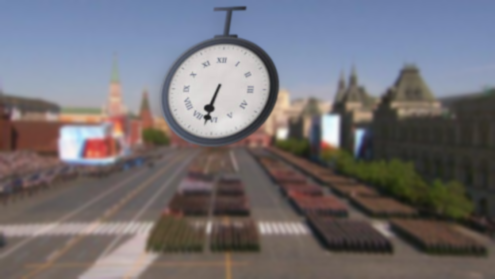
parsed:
6,32
